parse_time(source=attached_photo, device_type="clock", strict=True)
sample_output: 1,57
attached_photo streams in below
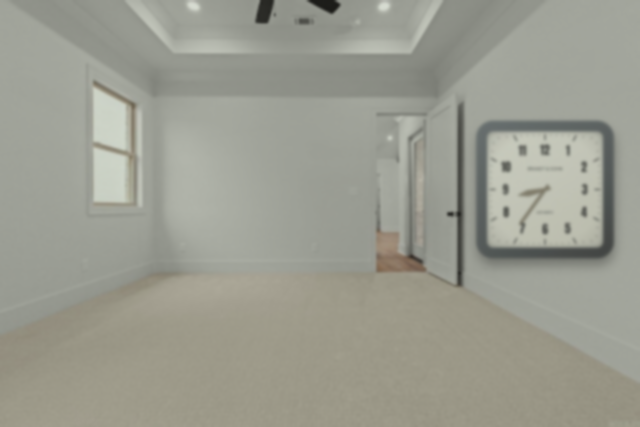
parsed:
8,36
